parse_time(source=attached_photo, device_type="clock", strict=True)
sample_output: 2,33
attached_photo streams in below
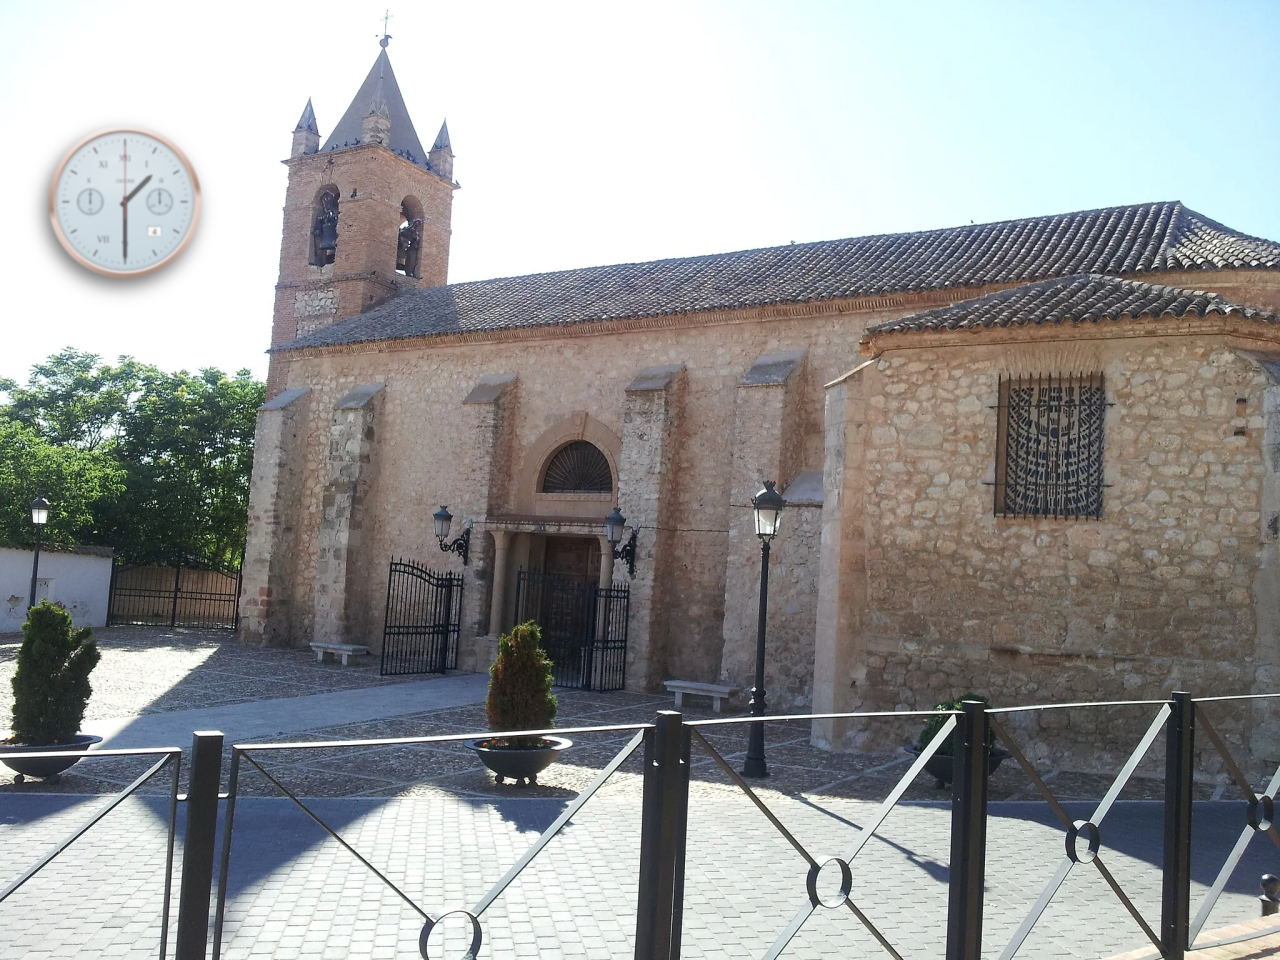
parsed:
1,30
